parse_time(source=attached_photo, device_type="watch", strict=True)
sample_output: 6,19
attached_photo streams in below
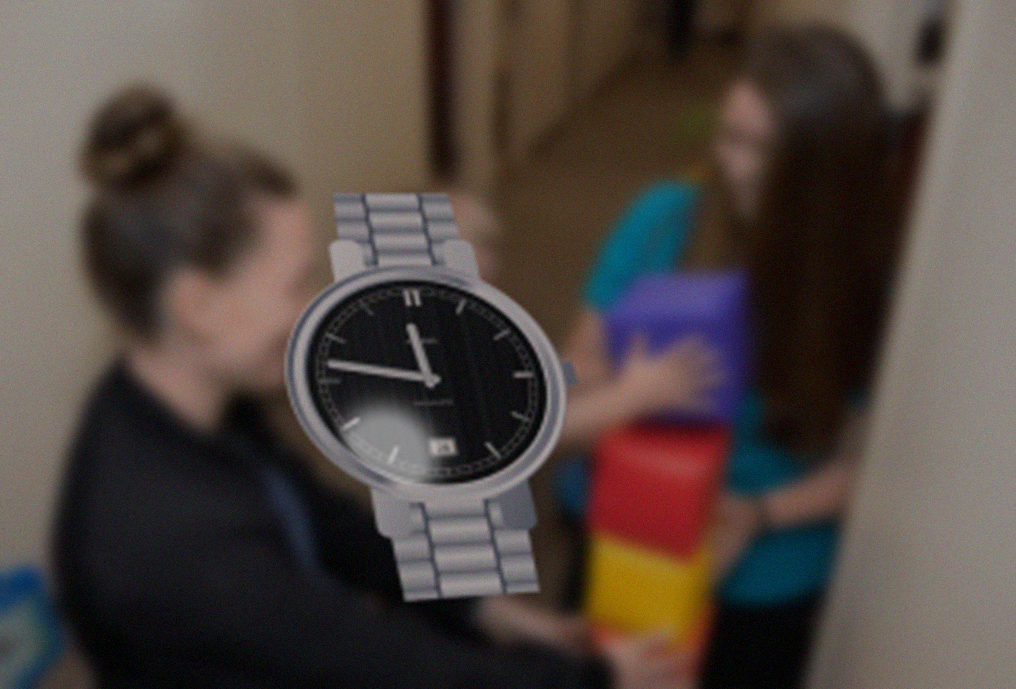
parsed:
11,47
